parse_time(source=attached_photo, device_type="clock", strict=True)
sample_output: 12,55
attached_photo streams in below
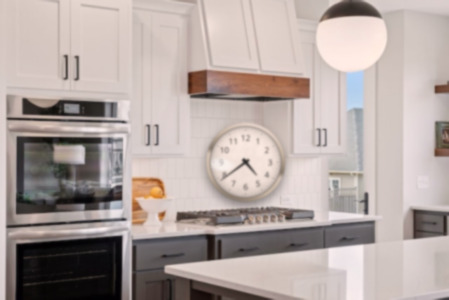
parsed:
4,39
